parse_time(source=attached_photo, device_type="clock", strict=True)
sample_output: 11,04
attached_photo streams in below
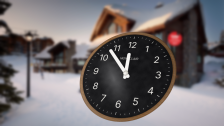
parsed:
11,53
